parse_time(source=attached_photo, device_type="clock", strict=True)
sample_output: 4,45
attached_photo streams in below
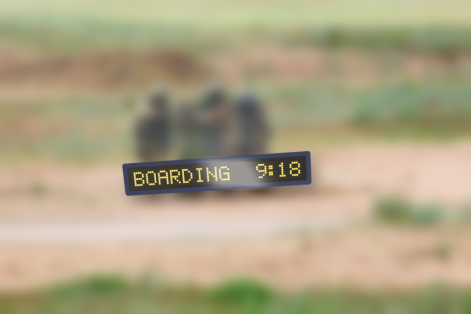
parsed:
9,18
